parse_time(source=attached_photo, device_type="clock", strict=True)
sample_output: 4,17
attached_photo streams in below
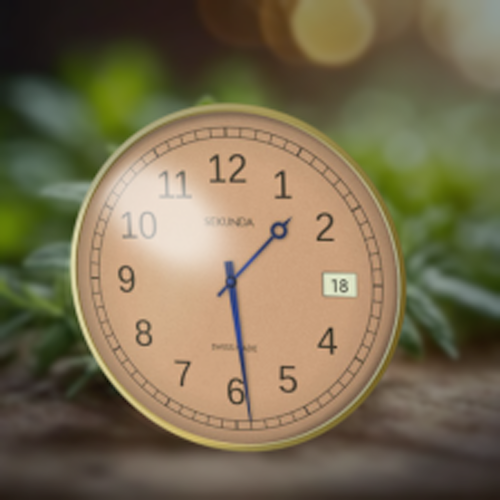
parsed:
1,29
